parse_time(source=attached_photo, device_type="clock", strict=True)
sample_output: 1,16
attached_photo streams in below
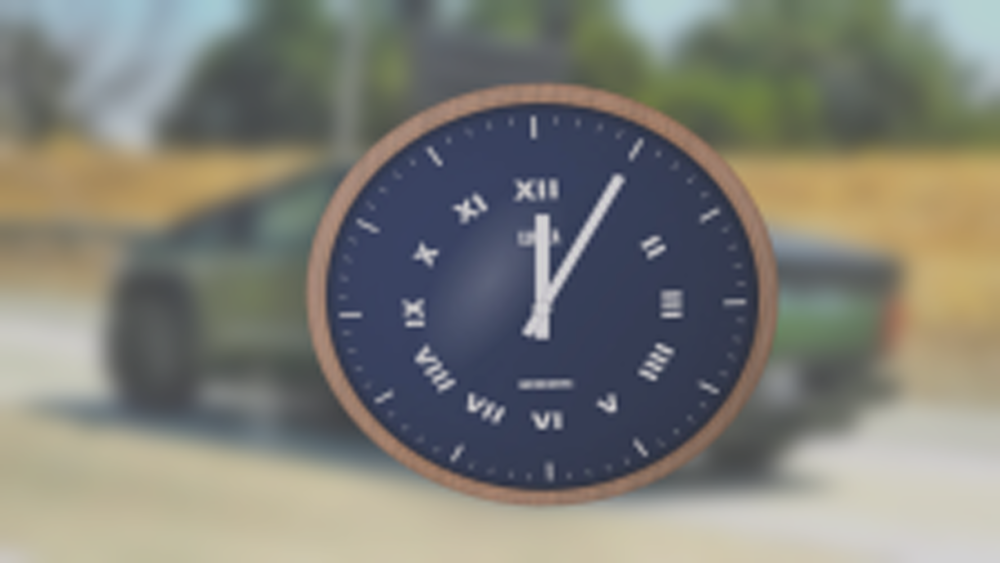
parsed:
12,05
